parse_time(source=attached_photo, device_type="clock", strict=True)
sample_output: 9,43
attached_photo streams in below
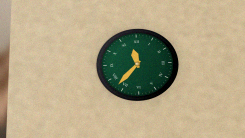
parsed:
11,37
